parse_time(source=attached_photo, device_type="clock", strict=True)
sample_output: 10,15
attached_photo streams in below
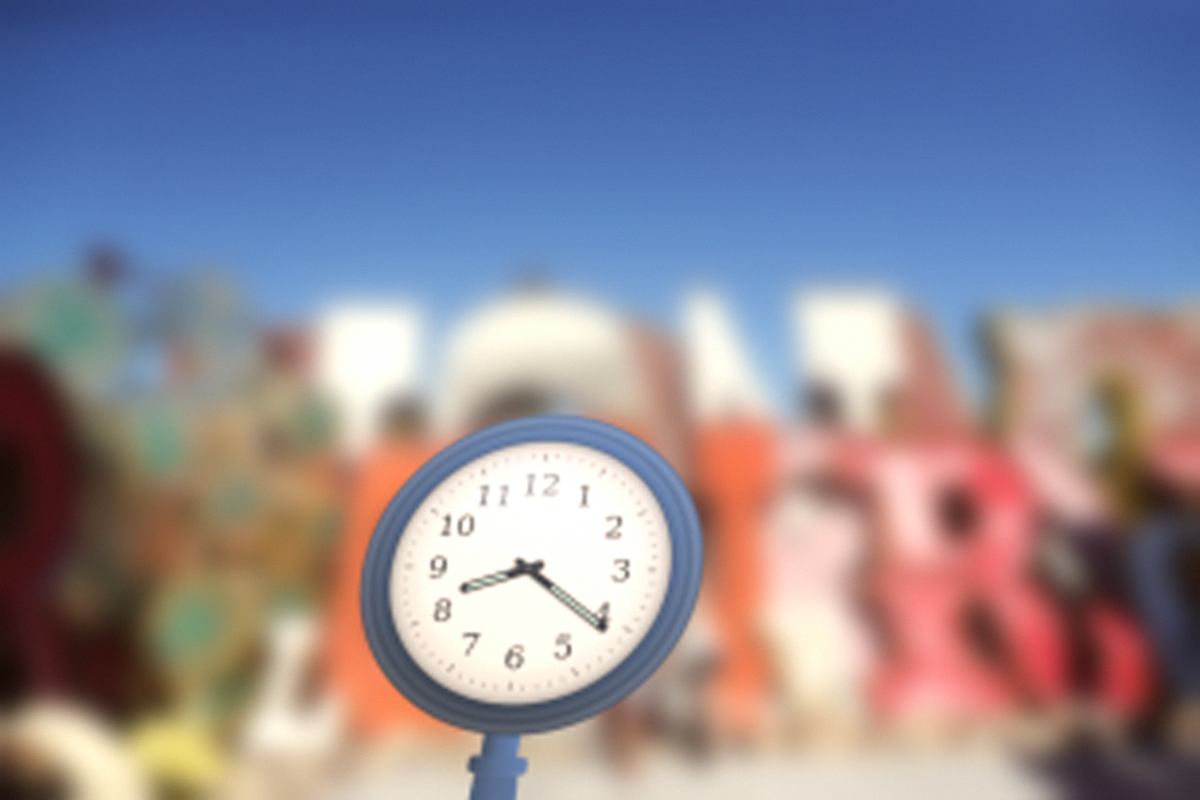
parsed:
8,21
